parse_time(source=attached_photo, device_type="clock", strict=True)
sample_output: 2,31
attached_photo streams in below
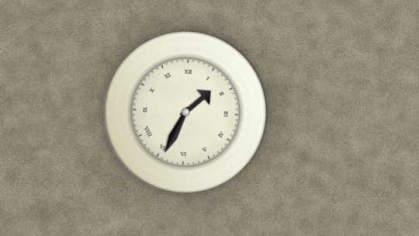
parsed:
1,34
